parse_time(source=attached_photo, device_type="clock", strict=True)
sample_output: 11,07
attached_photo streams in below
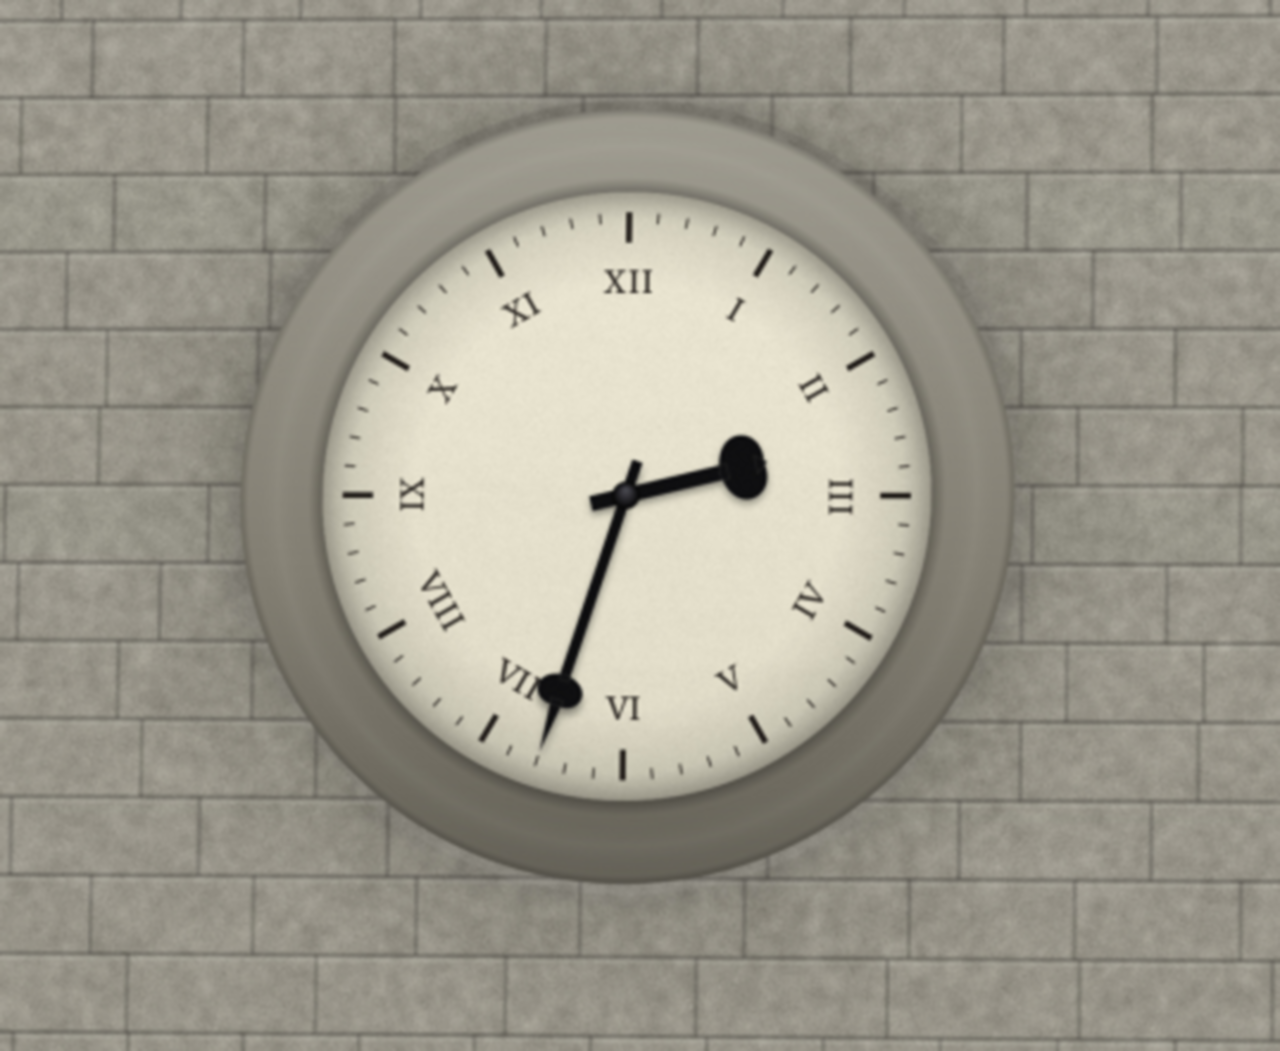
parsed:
2,33
